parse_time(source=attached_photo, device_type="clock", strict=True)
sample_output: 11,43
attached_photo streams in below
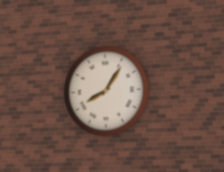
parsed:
8,06
